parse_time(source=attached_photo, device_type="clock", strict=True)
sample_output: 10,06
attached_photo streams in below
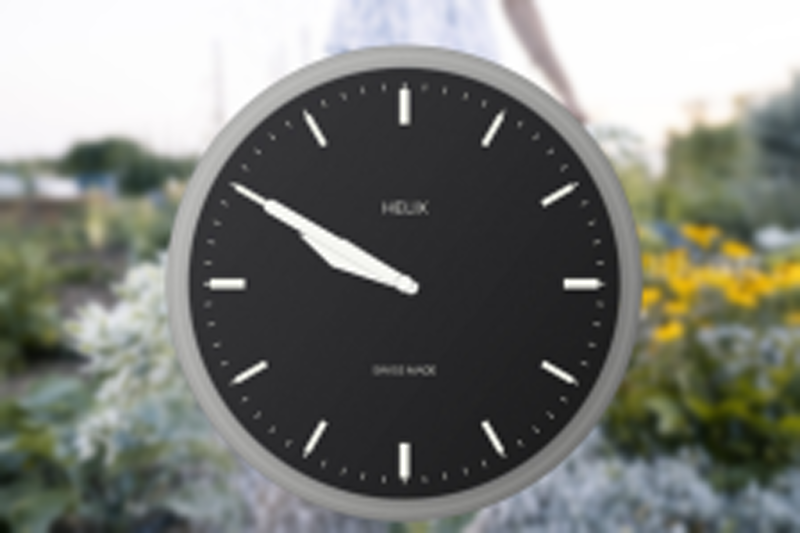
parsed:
9,50
